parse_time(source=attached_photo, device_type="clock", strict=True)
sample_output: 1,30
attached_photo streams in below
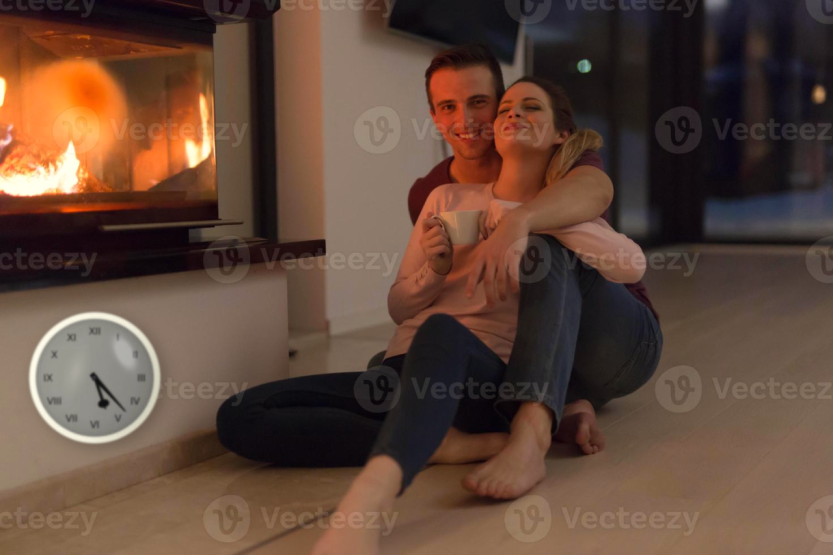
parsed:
5,23
